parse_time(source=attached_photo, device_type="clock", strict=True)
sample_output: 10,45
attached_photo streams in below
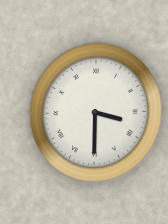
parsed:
3,30
